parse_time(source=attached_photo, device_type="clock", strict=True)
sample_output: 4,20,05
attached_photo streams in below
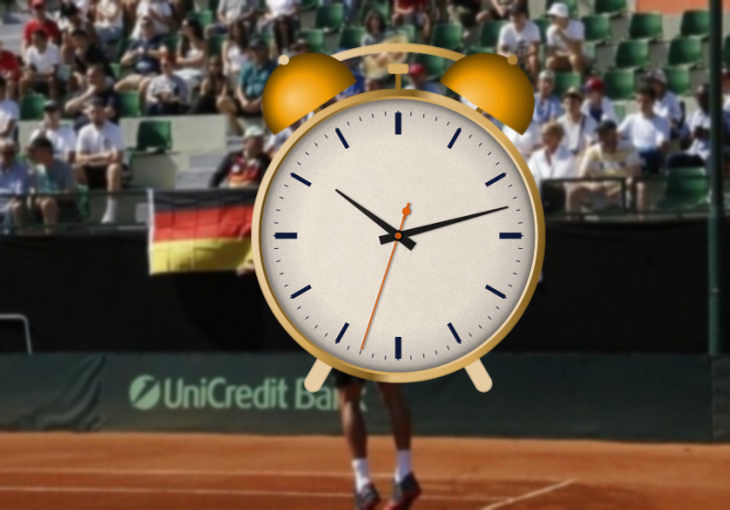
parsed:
10,12,33
